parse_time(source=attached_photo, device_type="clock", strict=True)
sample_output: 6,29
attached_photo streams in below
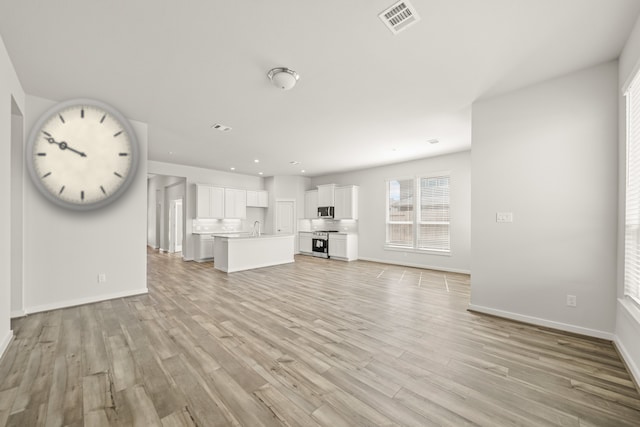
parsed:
9,49
